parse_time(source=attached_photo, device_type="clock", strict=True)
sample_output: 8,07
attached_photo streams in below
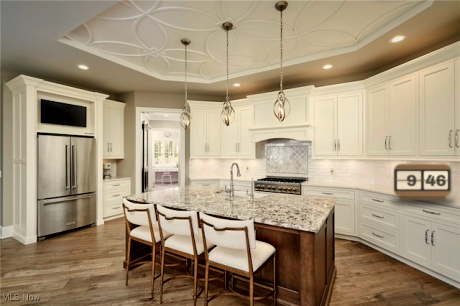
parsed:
9,46
